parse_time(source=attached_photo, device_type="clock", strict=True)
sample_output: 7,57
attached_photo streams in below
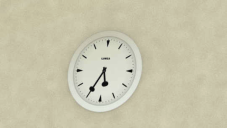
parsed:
5,35
